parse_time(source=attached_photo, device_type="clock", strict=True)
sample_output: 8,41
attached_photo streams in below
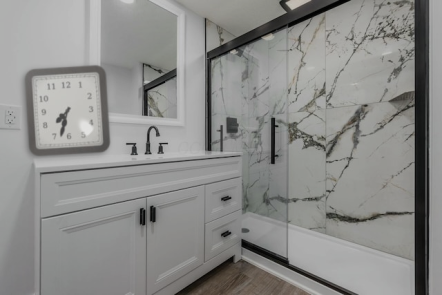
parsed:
7,33
